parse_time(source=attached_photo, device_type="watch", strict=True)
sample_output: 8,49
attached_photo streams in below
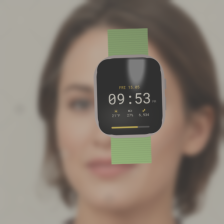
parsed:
9,53
